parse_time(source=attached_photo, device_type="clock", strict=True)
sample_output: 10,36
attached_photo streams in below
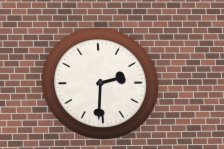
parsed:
2,31
